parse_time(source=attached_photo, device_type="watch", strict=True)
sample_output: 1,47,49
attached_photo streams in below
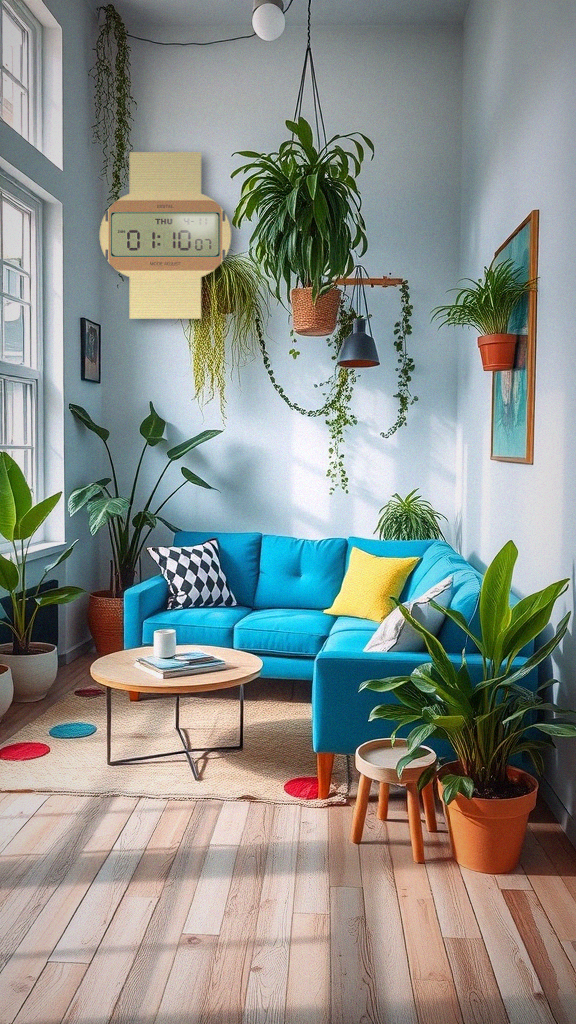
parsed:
1,10,07
